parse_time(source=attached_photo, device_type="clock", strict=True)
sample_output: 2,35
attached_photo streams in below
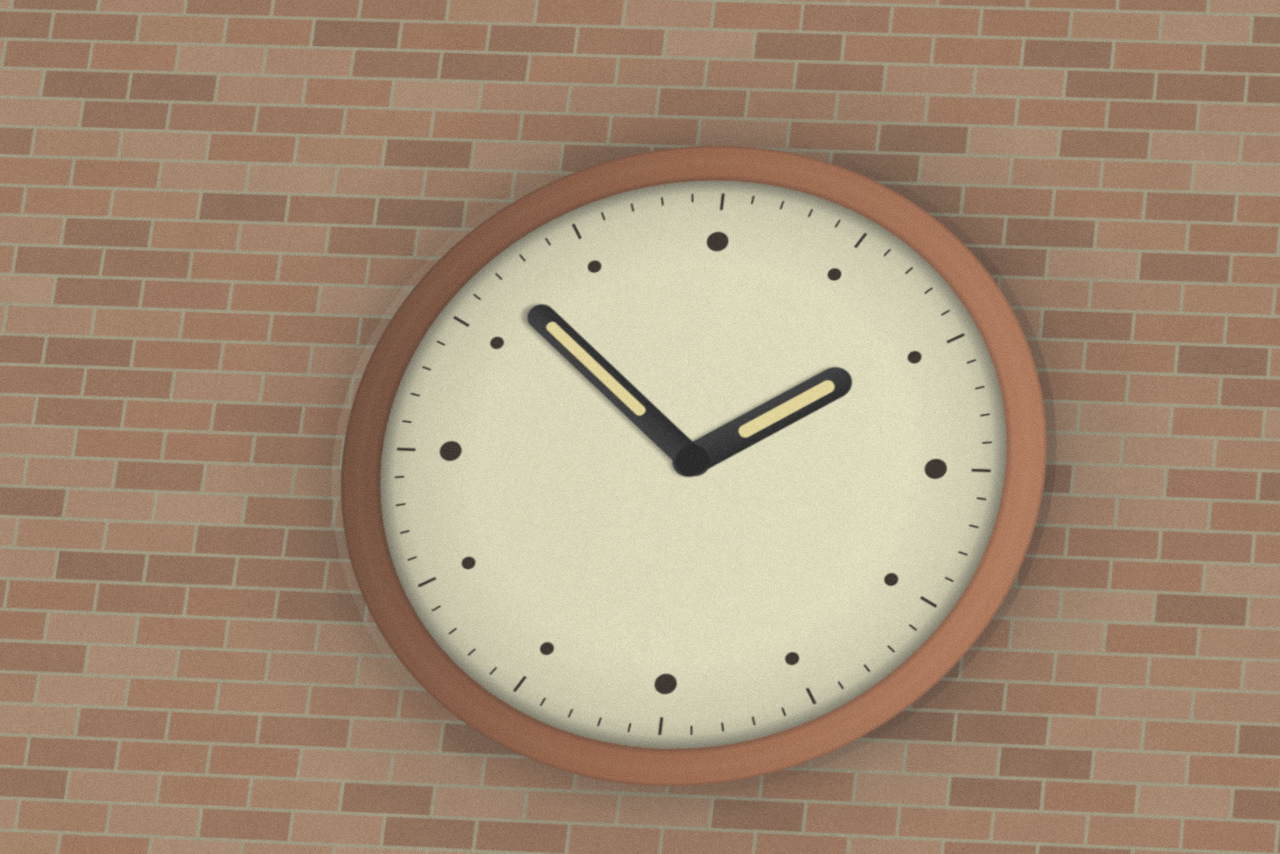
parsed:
1,52
